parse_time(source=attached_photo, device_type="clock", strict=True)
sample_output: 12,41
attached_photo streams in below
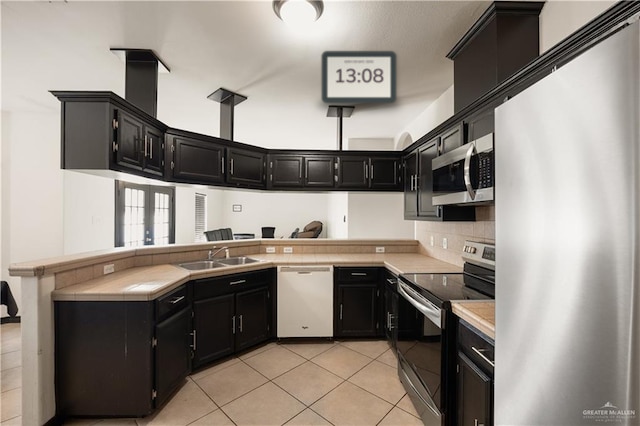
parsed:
13,08
